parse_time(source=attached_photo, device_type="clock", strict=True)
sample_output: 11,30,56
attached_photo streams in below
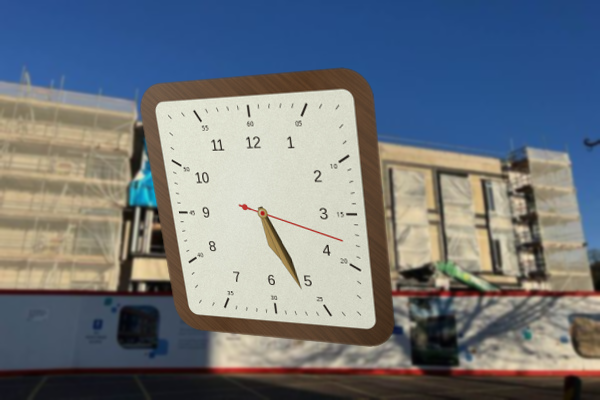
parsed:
5,26,18
